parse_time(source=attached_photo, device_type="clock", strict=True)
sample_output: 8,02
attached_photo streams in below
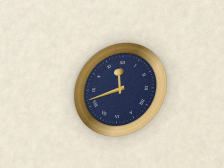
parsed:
11,42
